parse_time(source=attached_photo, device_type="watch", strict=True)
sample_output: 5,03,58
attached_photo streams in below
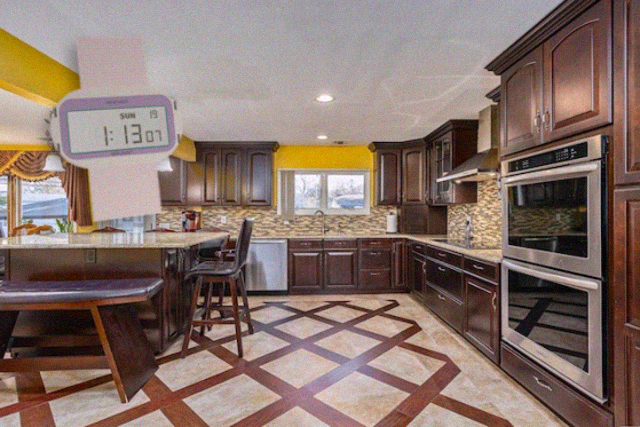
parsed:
1,13,07
